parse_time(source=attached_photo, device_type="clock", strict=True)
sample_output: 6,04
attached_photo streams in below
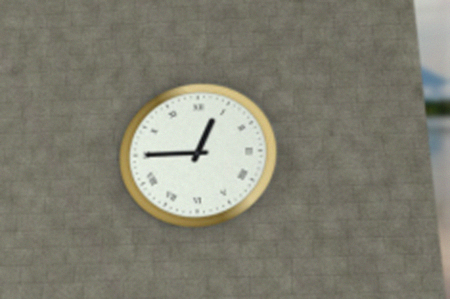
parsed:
12,45
